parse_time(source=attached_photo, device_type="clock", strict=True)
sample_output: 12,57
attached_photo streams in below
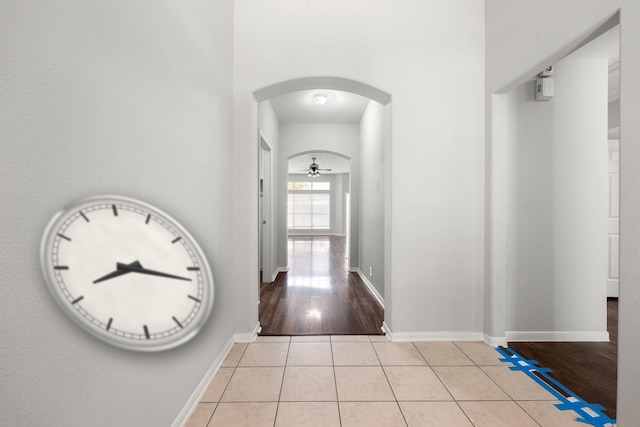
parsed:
8,17
